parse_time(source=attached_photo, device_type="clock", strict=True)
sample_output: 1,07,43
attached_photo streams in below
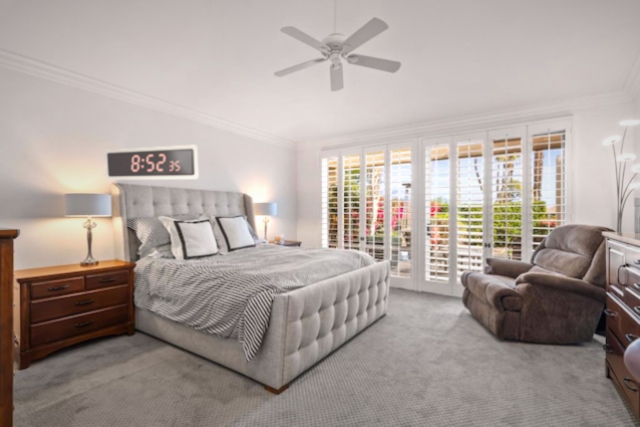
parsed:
8,52,35
